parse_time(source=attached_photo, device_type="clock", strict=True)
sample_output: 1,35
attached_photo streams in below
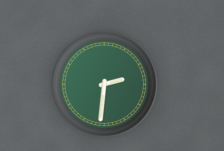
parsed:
2,31
